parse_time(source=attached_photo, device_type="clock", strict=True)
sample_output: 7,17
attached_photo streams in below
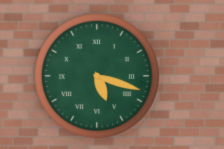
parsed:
5,18
